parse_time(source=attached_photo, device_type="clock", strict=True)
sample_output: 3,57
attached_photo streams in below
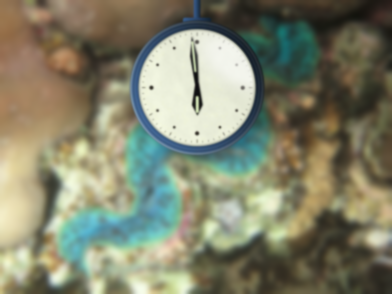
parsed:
5,59
